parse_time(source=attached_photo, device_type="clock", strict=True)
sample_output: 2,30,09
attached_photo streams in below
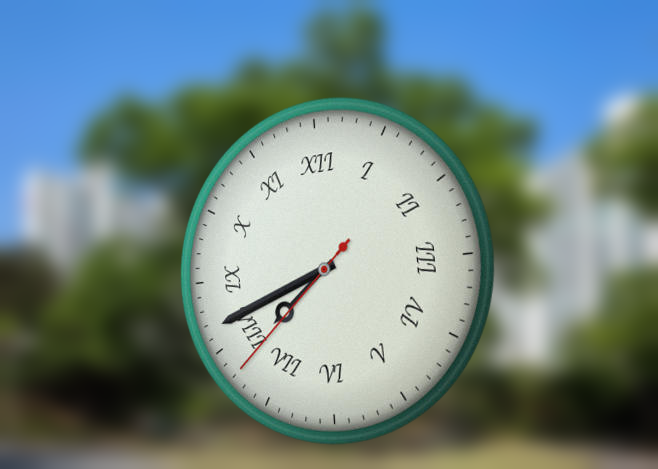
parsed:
7,41,38
